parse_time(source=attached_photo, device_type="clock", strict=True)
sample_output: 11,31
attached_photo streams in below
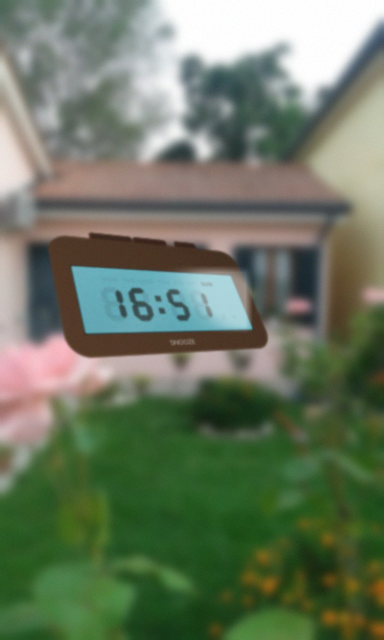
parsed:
16,51
